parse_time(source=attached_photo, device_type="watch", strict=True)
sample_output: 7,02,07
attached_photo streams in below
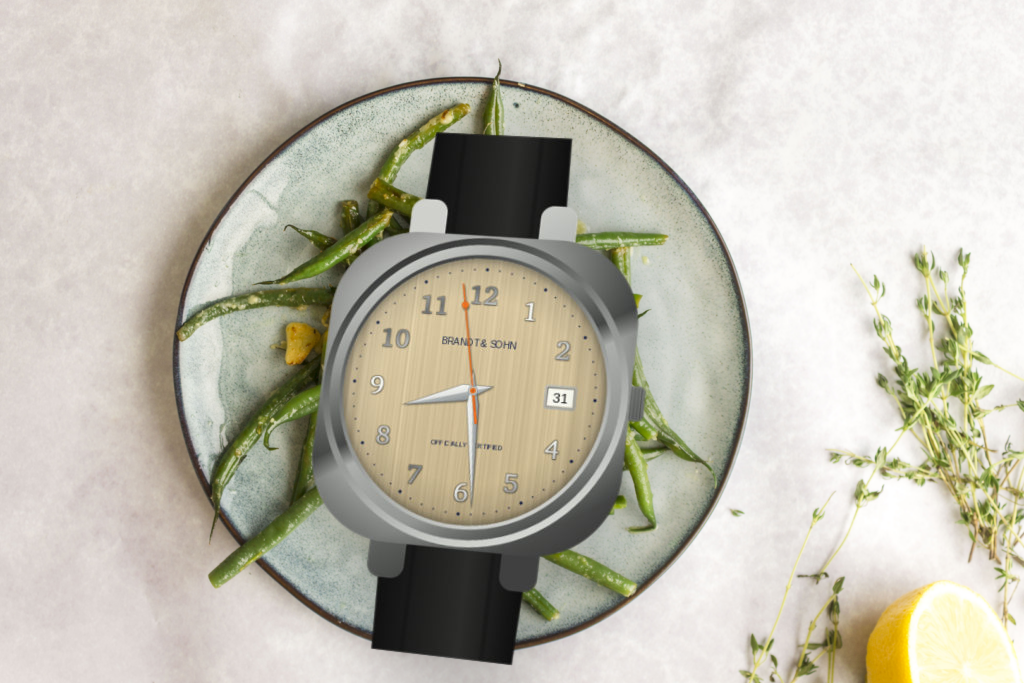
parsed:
8,28,58
